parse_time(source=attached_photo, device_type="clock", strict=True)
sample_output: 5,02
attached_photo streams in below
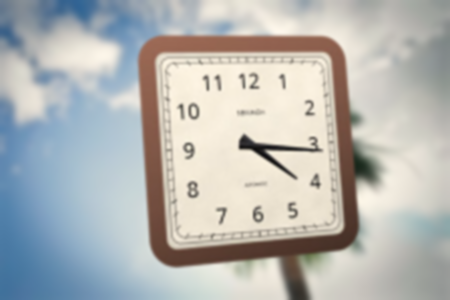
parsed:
4,16
